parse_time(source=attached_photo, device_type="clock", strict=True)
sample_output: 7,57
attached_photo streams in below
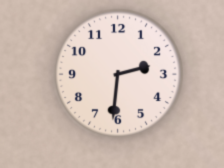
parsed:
2,31
